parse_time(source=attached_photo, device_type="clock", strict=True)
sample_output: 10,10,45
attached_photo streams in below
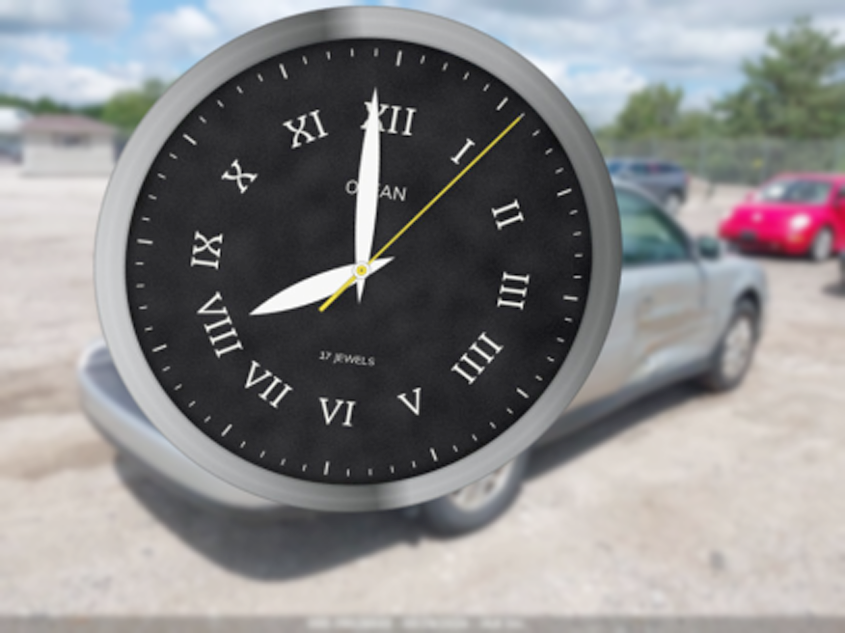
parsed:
7,59,06
